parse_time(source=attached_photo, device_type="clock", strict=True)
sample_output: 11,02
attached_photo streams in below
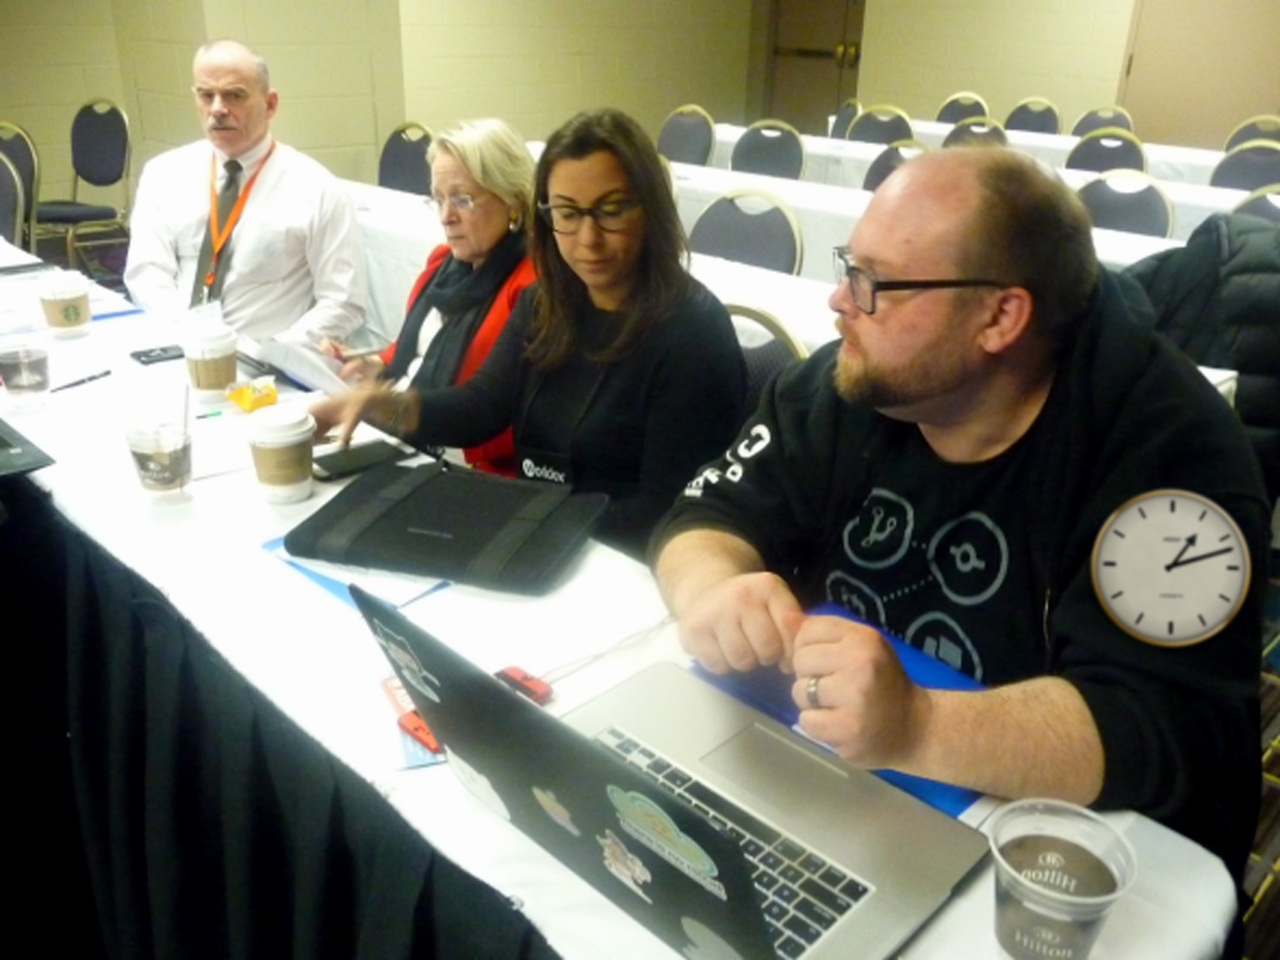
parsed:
1,12
